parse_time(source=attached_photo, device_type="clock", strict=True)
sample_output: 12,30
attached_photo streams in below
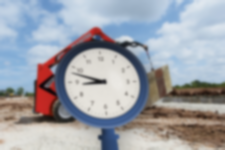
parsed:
8,48
